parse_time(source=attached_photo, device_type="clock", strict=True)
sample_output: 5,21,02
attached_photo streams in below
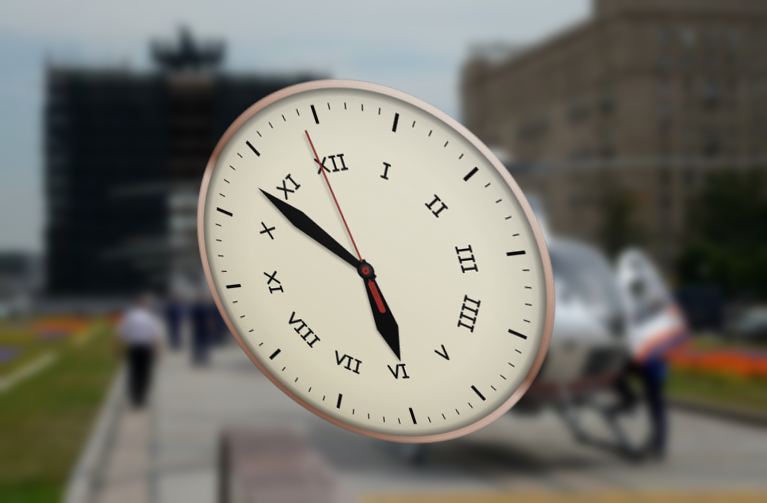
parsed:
5,52,59
